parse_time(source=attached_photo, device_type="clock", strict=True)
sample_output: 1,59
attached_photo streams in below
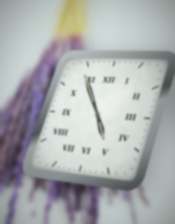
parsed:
4,54
